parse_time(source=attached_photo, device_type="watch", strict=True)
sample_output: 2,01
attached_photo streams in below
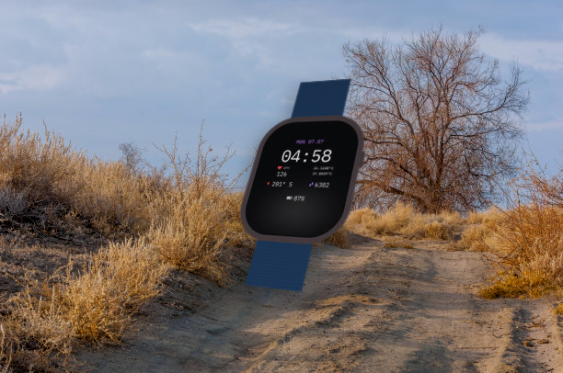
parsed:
4,58
